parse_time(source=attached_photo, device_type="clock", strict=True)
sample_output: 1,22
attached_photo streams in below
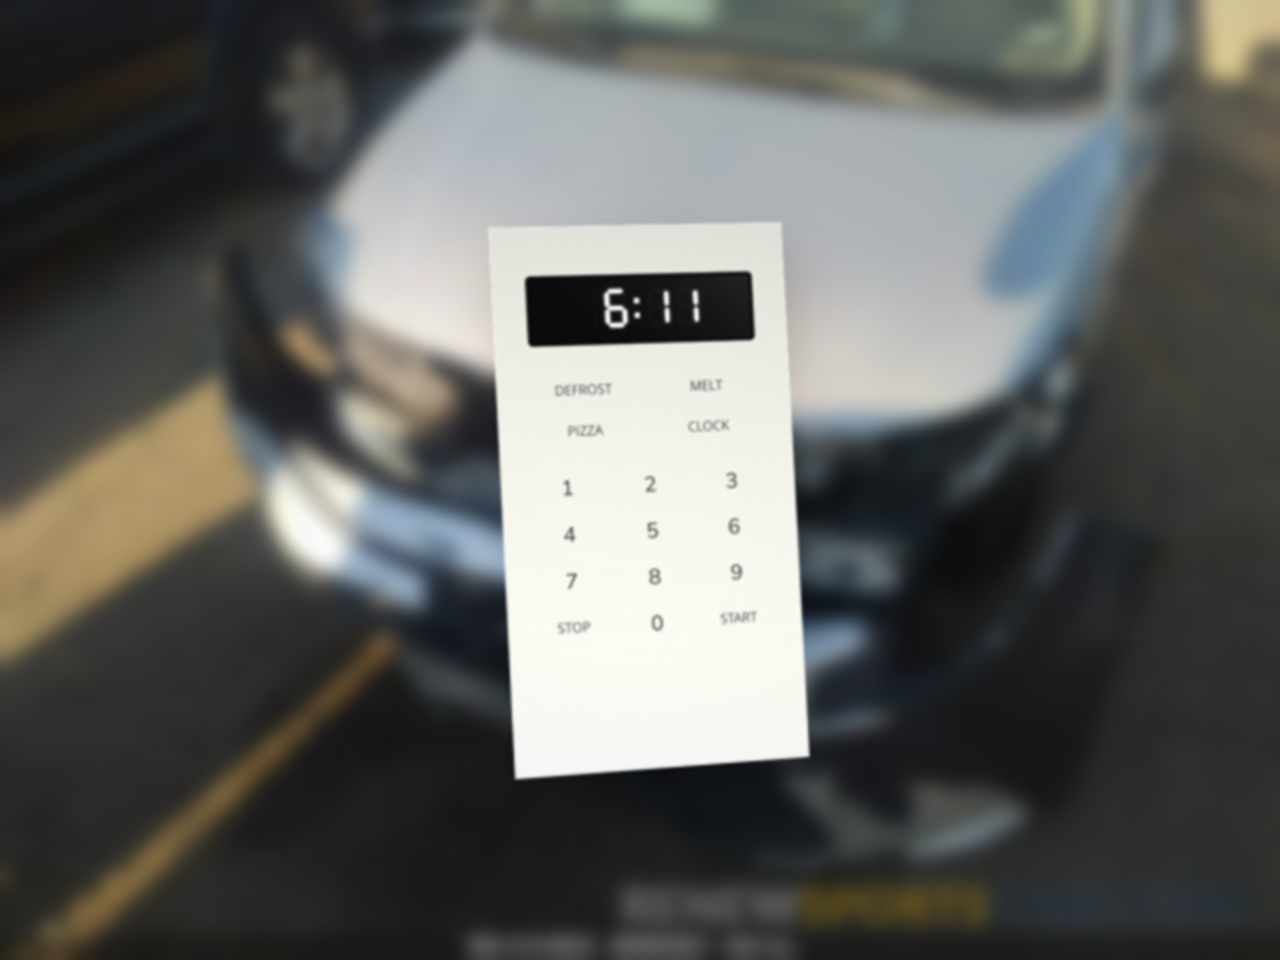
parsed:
6,11
